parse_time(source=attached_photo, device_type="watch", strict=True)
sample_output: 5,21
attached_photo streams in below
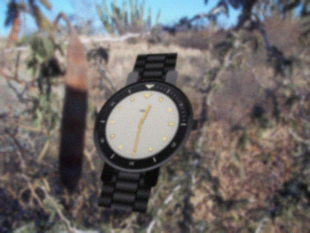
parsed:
12,30
